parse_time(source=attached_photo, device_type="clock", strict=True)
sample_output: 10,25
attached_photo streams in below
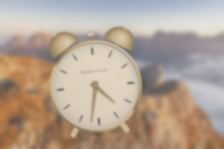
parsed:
4,32
